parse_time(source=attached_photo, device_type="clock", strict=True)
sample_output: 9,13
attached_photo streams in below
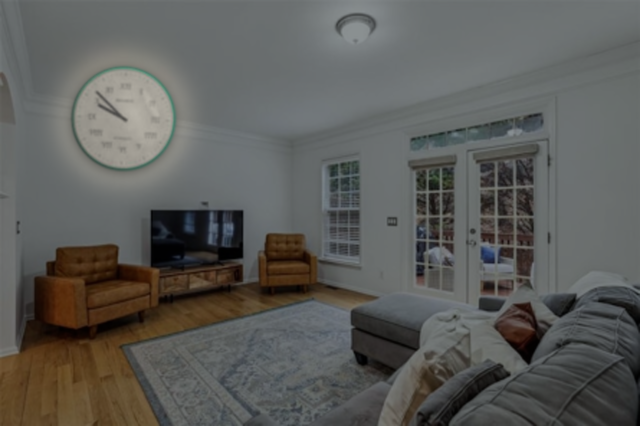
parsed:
9,52
